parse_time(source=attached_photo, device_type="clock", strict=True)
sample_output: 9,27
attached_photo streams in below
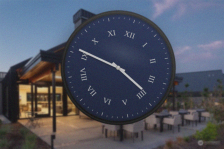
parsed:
3,46
